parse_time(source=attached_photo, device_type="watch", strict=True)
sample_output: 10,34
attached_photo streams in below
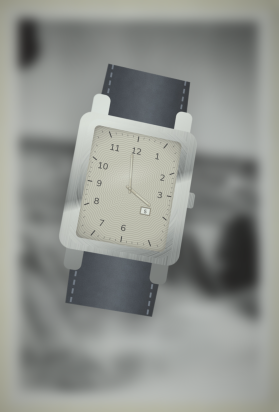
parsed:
3,59
